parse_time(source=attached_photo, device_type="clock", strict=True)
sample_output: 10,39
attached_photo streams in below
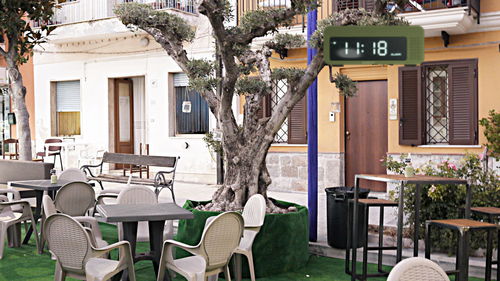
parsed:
11,18
